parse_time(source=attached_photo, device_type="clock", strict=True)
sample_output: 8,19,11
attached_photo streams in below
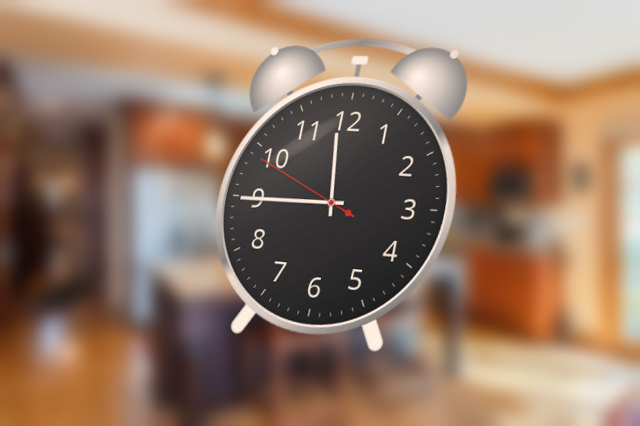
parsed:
11,44,49
